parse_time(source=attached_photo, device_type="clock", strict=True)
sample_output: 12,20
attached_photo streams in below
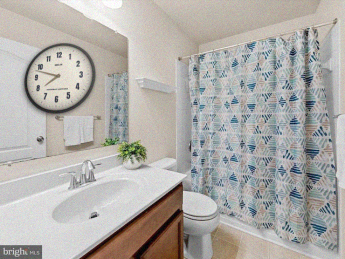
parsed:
7,48
